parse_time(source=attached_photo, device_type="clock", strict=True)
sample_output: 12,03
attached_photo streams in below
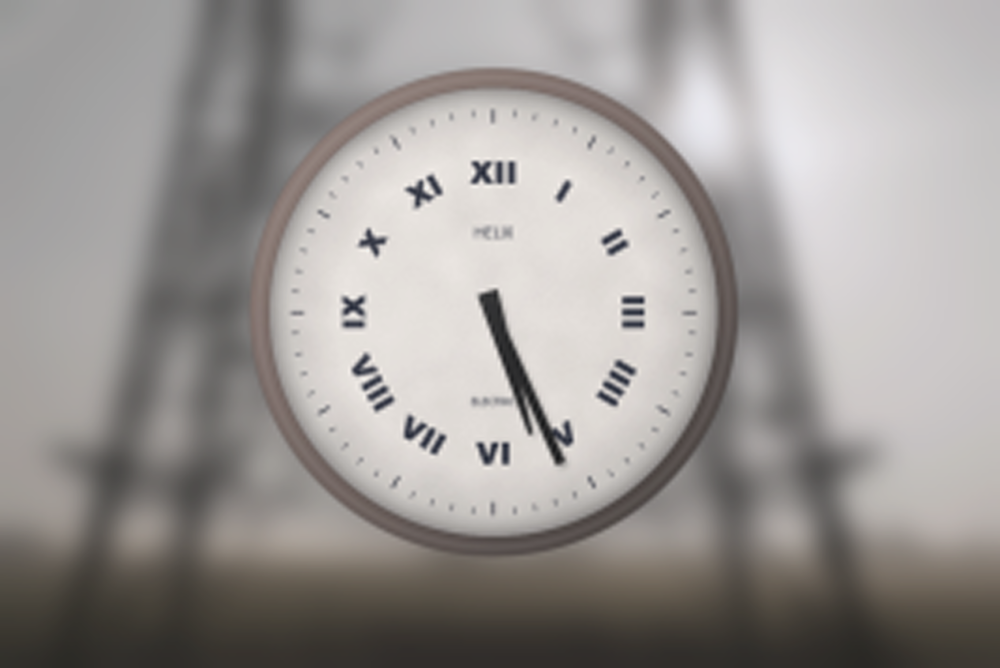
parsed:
5,26
